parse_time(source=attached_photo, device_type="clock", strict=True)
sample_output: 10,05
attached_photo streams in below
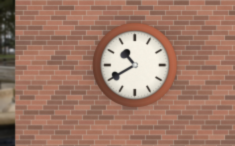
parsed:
10,40
